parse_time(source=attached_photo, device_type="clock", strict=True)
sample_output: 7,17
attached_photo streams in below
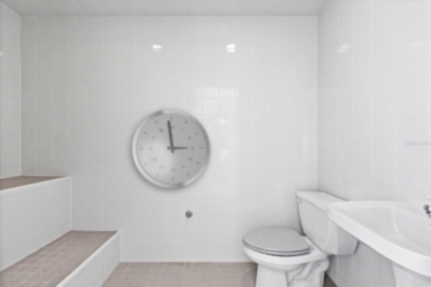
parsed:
2,59
